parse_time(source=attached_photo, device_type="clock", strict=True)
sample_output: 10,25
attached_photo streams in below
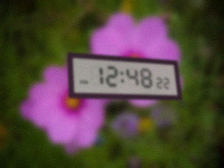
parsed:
12,48
